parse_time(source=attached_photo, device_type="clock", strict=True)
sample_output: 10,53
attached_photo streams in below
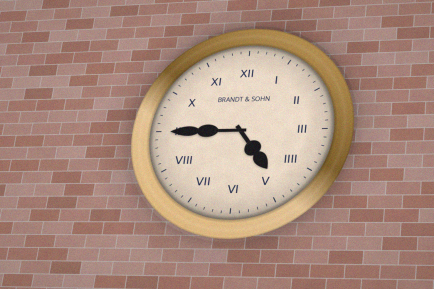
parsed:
4,45
